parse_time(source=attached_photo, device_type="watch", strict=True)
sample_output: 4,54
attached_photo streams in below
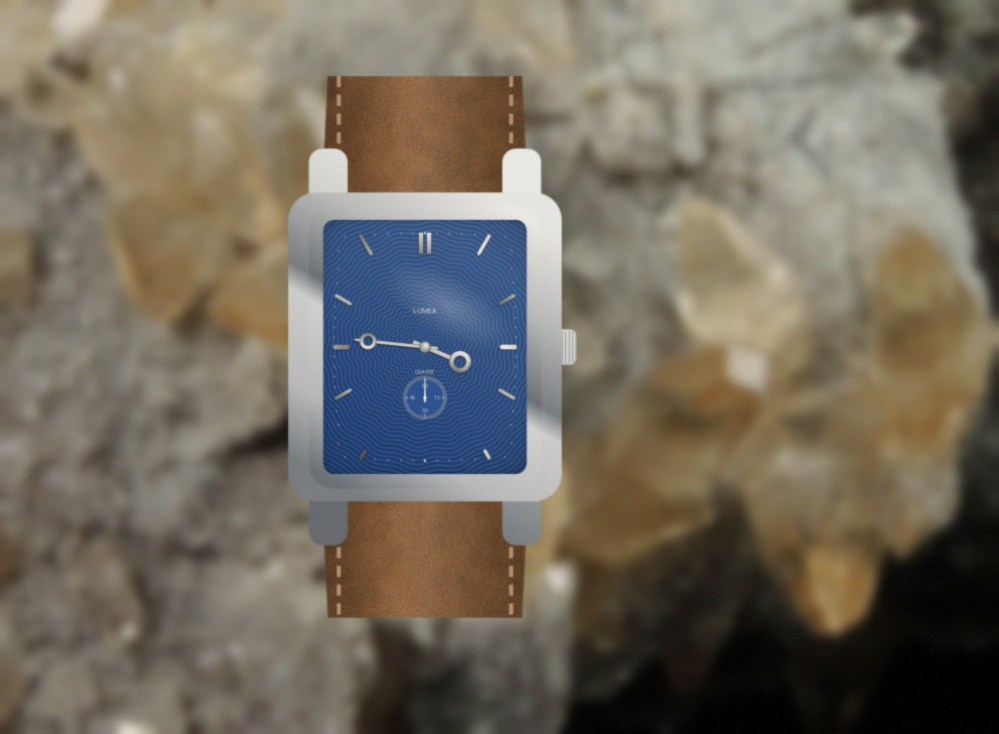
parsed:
3,46
